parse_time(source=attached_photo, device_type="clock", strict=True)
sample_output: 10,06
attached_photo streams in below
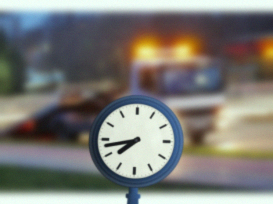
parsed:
7,43
